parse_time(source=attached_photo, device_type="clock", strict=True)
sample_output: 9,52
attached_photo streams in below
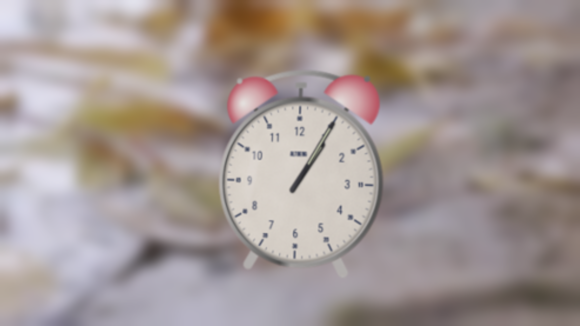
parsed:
1,05
